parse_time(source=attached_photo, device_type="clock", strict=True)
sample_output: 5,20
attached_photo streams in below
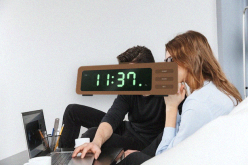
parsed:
11,37
